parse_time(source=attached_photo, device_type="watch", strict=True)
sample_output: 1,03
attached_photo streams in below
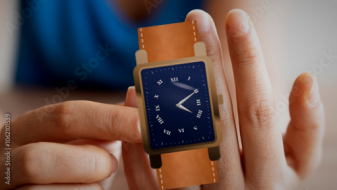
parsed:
4,10
